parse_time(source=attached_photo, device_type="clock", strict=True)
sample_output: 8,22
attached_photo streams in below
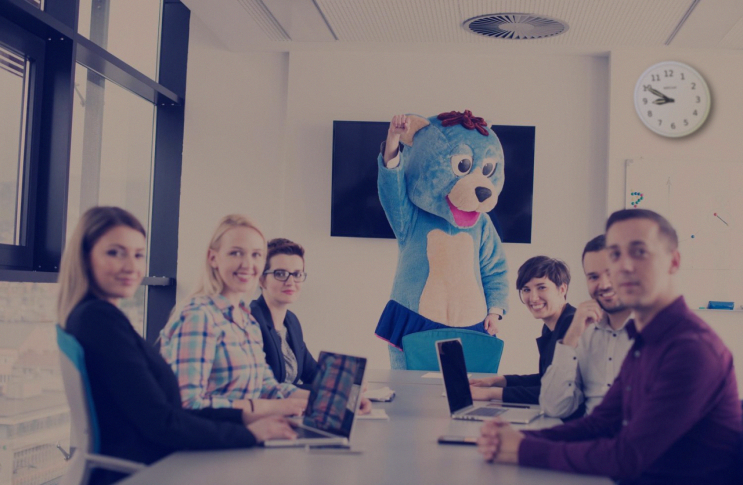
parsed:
8,50
